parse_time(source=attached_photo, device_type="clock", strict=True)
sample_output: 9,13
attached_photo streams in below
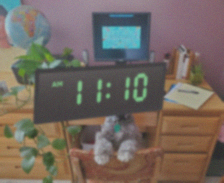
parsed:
11,10
